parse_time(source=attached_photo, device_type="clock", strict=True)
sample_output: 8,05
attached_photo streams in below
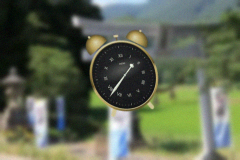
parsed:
1,38
